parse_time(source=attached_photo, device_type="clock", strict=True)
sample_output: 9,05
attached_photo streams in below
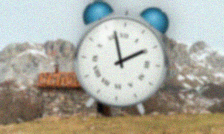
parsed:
1,57
